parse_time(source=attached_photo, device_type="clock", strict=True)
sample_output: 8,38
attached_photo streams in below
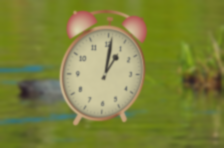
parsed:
1,01
